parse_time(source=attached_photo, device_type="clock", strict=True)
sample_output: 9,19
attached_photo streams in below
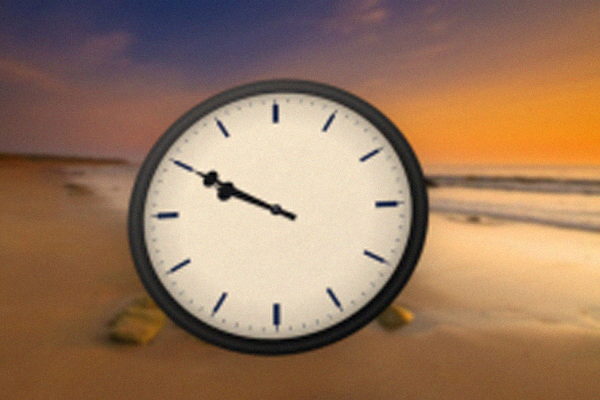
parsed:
9,50
